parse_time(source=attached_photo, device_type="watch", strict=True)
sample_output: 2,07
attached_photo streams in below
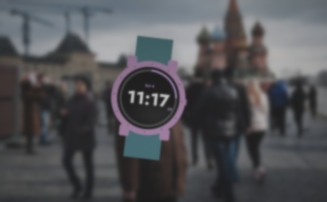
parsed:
11,17
